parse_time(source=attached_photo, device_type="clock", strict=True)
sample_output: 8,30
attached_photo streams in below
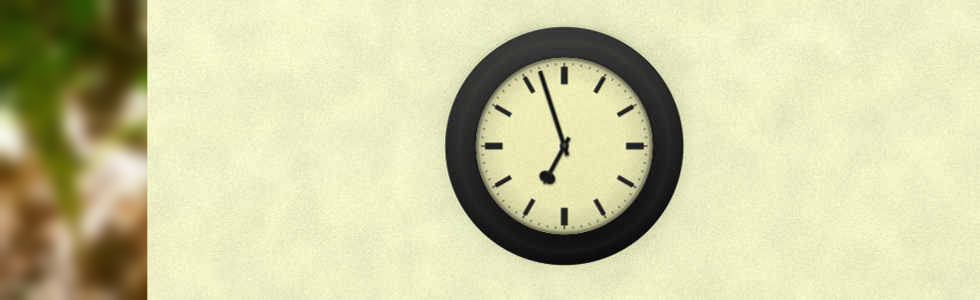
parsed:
6,57
